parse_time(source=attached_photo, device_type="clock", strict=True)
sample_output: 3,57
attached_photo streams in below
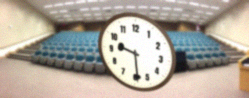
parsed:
9,29
